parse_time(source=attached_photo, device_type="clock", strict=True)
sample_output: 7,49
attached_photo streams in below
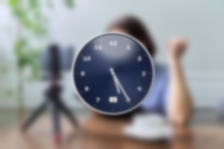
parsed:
5,25
